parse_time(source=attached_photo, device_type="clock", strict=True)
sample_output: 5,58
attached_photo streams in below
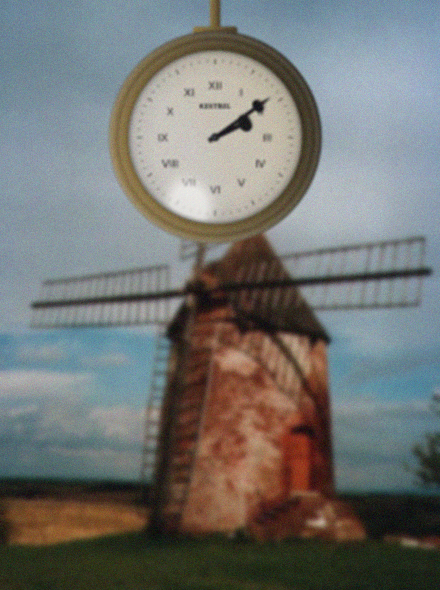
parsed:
2,09
